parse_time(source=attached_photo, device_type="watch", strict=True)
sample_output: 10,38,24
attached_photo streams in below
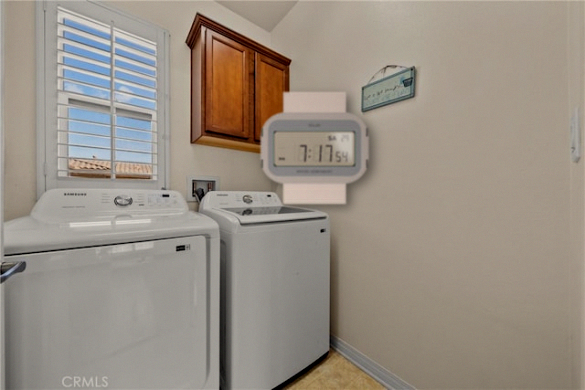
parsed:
7,17,54
